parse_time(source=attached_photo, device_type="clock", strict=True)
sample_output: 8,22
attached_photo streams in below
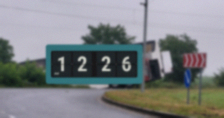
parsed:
12,26
